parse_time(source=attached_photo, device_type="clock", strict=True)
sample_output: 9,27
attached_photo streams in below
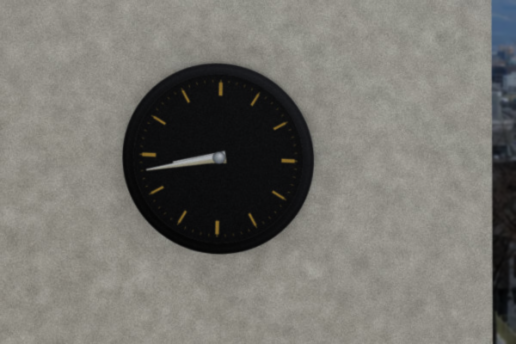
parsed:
8,43
